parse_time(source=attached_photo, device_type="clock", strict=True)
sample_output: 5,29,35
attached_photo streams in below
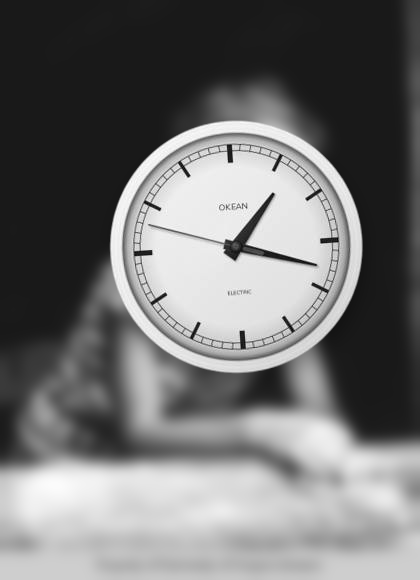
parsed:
1,17,48
